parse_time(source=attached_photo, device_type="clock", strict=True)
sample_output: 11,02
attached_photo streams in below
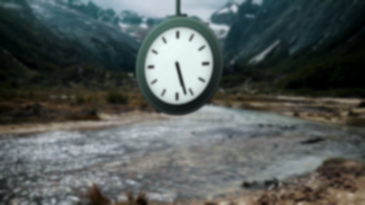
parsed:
5,27
